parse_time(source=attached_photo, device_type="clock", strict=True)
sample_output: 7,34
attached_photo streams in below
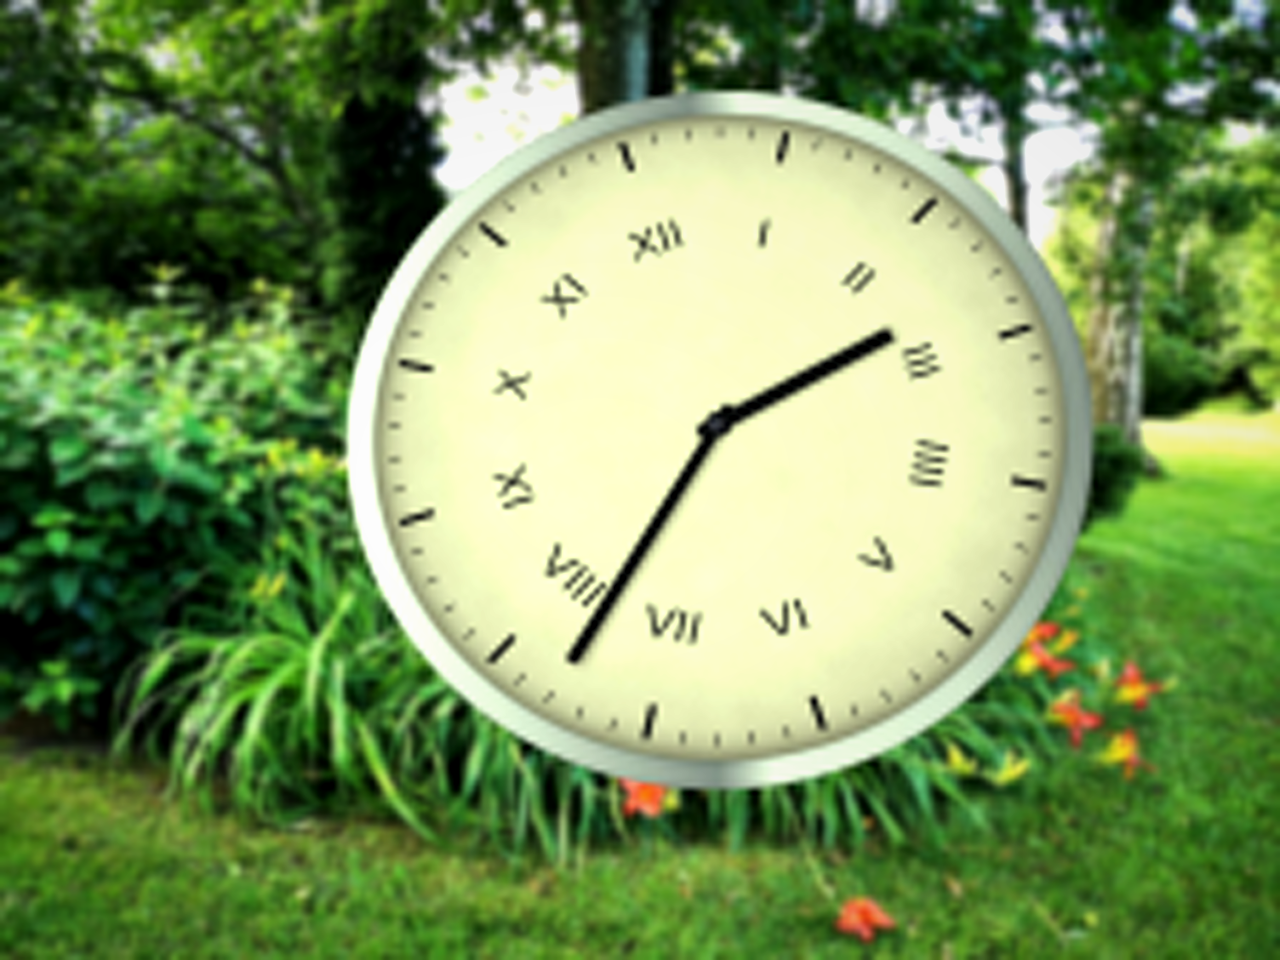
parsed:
2,38
